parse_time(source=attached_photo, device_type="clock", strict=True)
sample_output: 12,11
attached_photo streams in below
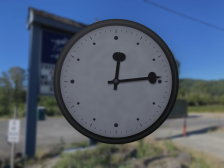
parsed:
12,14
